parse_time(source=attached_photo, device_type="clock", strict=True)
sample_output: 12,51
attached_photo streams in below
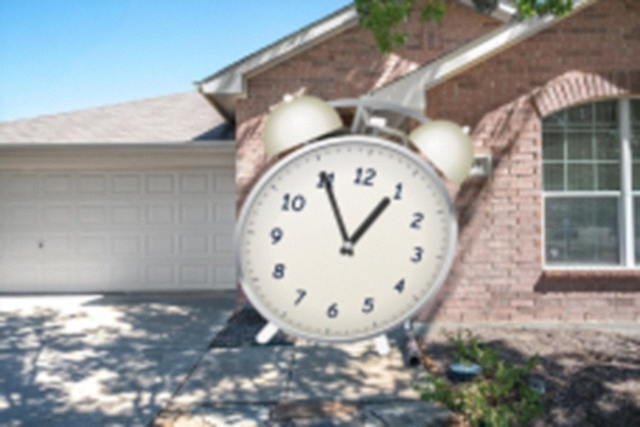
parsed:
12,55
